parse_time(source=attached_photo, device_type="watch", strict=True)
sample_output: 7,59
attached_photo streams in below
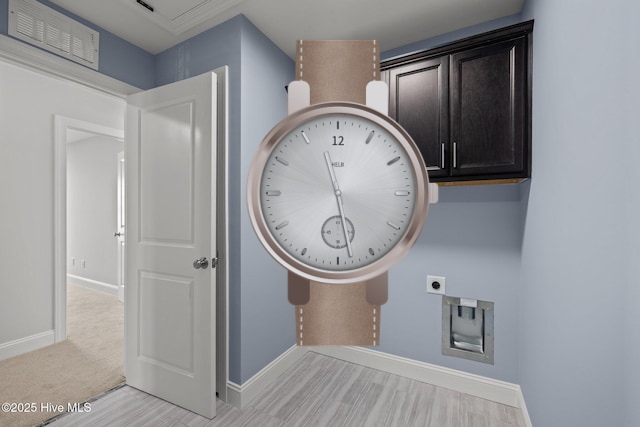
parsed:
11,28
